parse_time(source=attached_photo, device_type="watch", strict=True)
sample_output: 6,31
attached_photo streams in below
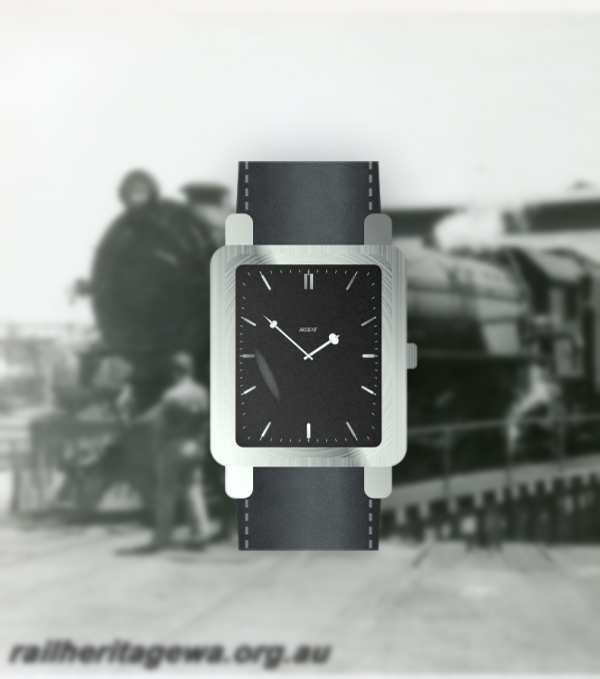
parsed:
1,52
